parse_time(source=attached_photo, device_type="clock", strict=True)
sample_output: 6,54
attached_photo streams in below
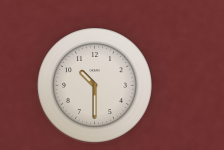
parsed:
10,30
